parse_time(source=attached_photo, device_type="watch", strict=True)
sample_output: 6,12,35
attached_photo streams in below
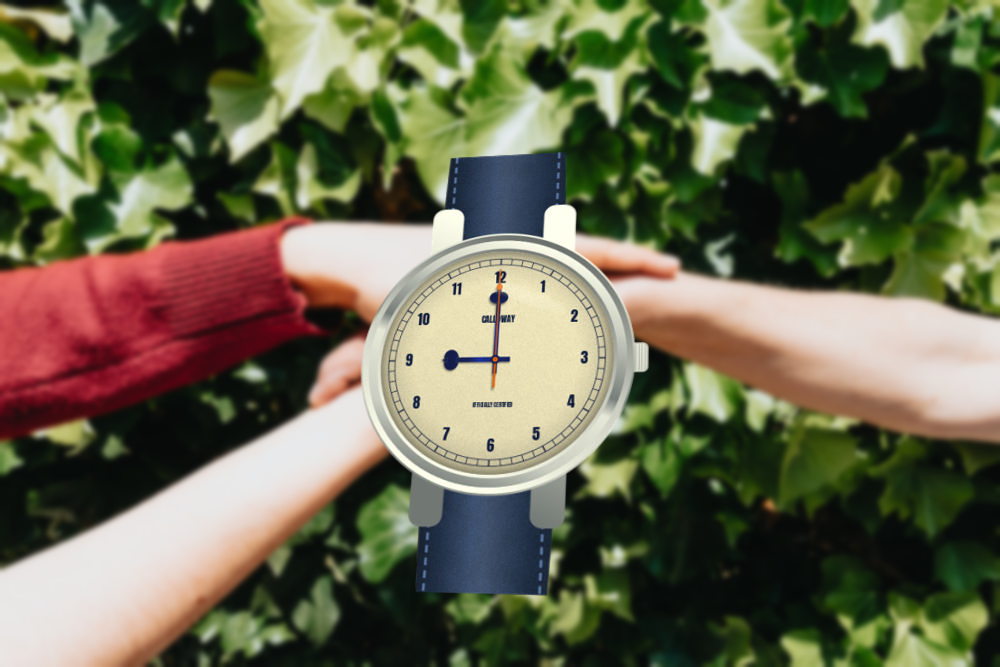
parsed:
9,00,00
